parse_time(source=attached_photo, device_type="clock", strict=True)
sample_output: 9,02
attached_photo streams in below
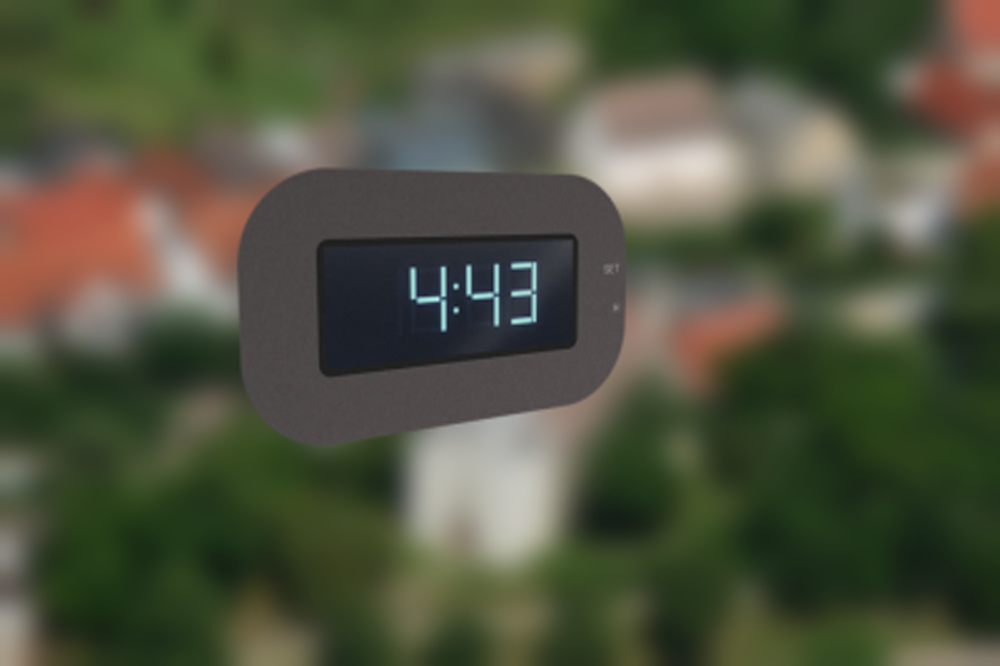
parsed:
4,43
